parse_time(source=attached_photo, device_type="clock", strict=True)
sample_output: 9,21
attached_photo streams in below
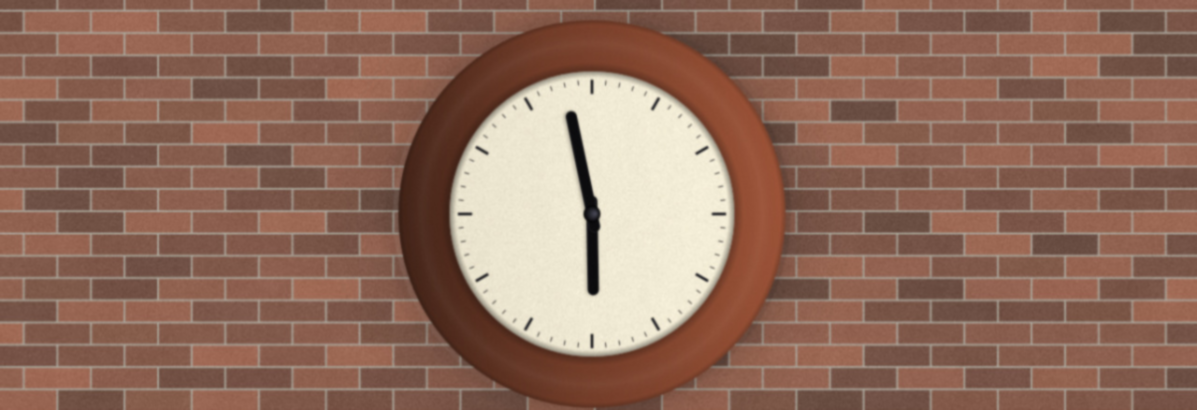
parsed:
5,58
